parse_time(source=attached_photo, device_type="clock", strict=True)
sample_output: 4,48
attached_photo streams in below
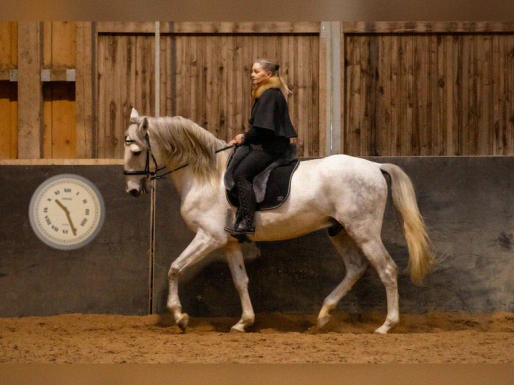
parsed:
10,26
